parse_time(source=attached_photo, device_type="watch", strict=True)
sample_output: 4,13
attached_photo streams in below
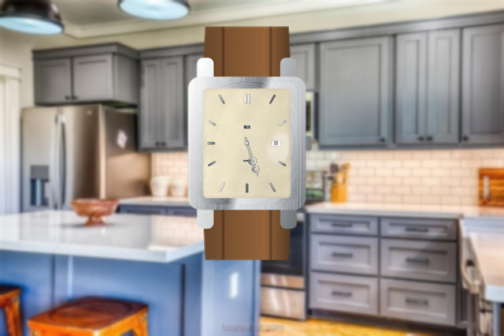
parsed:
5,27
